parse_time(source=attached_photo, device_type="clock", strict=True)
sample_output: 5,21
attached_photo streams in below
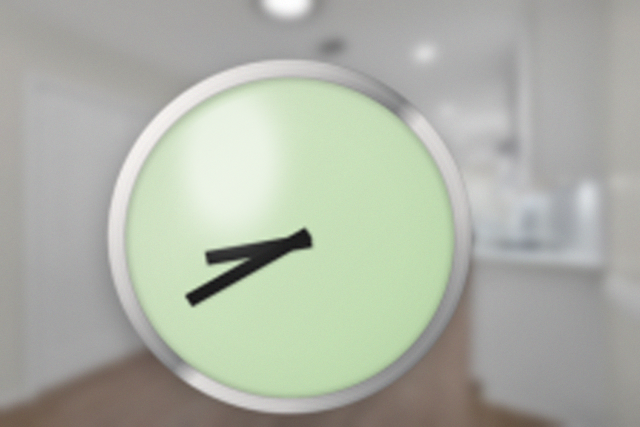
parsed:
8,40
